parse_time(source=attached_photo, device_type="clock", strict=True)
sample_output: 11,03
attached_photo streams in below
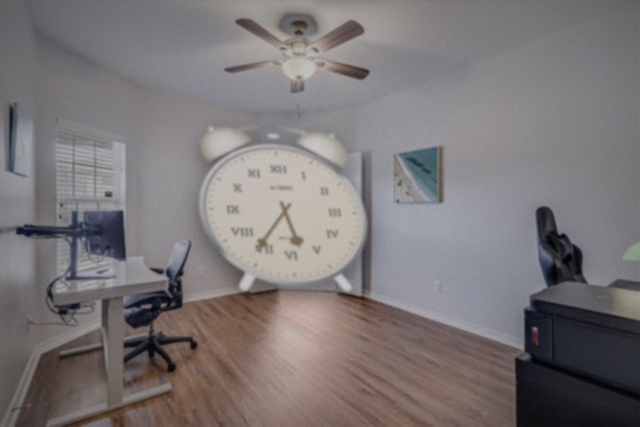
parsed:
5,36
